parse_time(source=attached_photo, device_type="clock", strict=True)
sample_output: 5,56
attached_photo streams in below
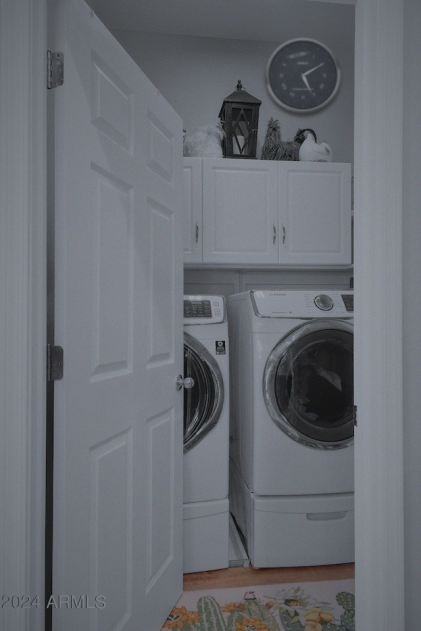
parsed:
5,10
